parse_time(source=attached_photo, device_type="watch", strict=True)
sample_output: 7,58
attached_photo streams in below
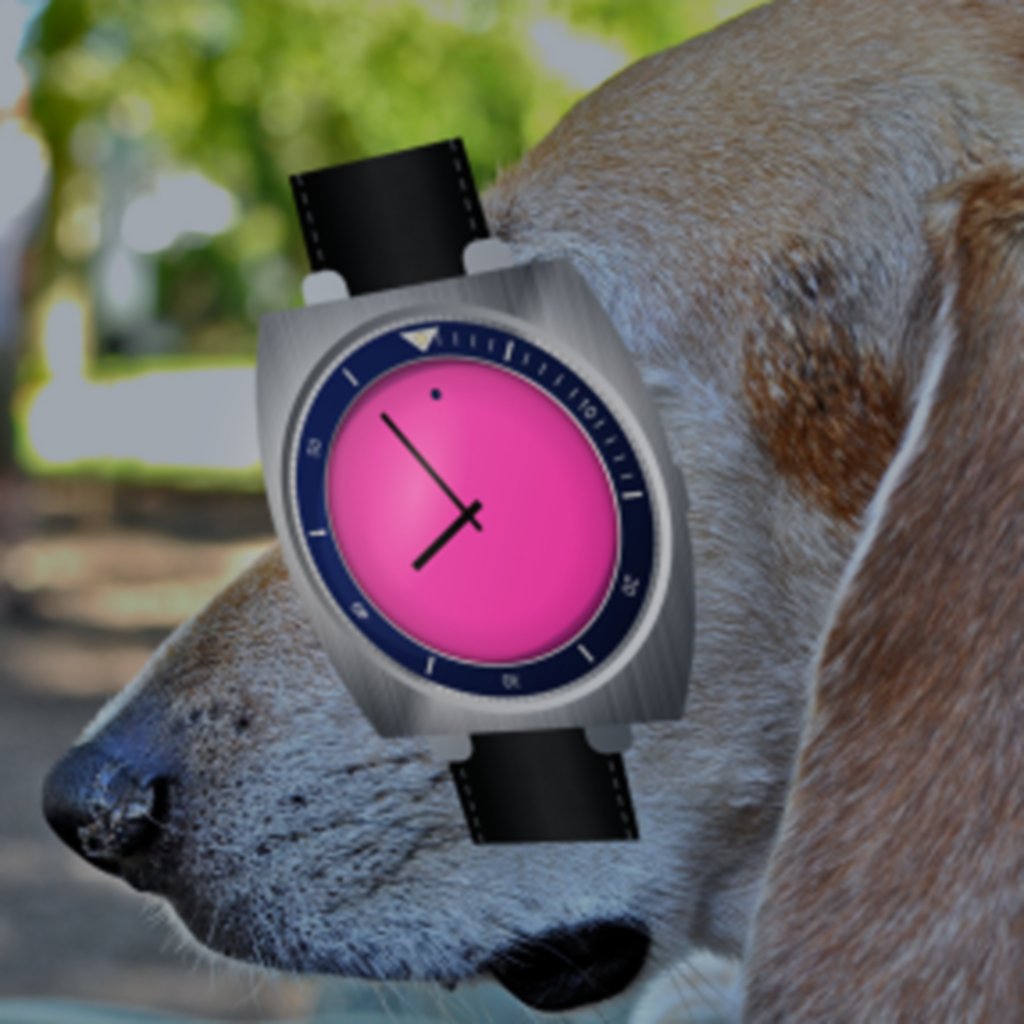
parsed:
7,55
